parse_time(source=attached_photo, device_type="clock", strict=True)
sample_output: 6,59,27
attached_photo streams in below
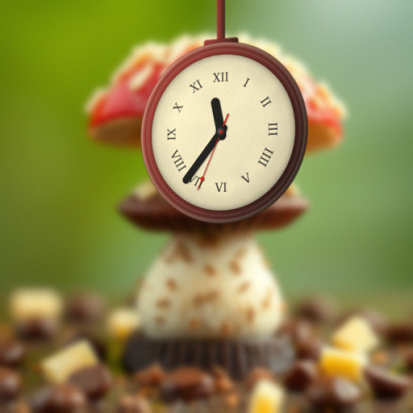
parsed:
11,36,34
